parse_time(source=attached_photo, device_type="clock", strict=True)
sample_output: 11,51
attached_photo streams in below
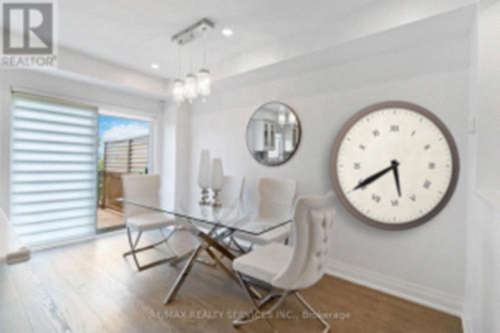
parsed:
5,40
